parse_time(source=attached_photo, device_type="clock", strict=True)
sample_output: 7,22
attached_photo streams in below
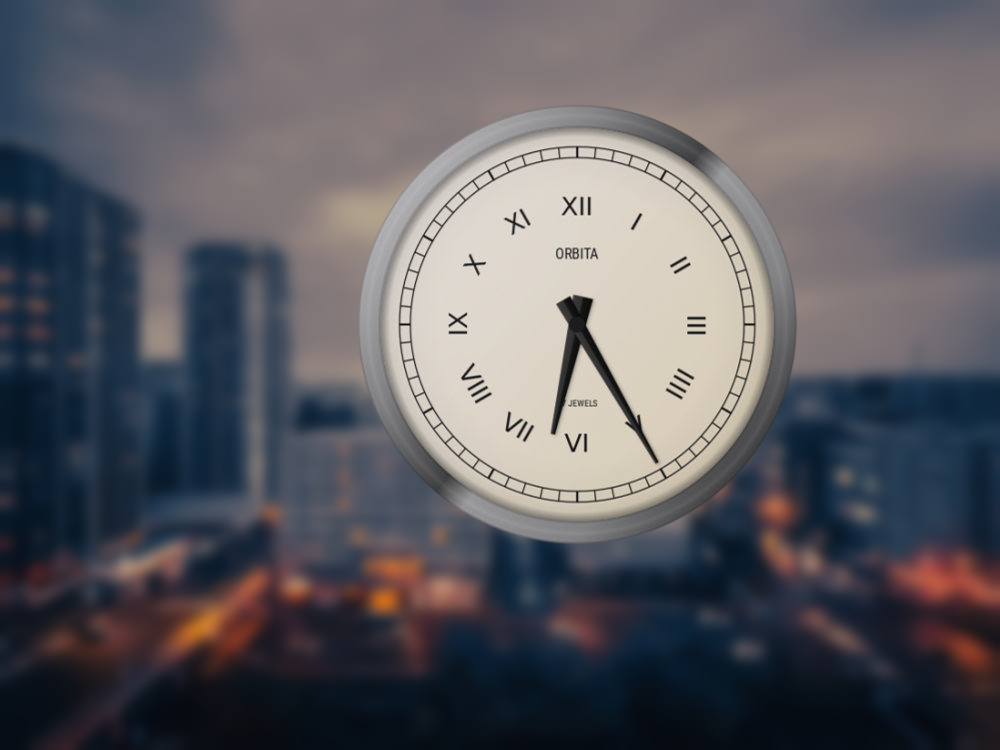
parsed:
6,25
